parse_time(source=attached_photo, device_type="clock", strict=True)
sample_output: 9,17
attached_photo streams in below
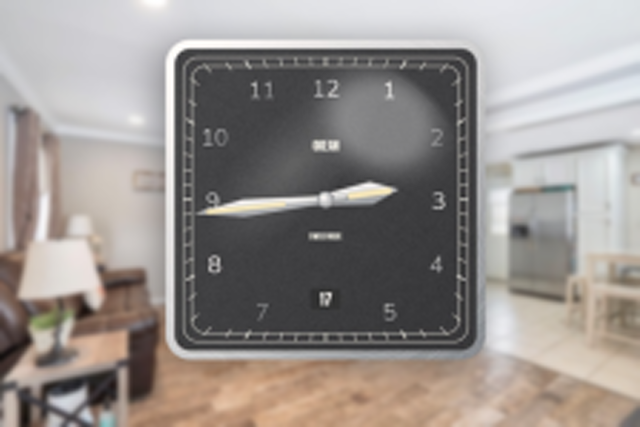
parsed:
2,44
